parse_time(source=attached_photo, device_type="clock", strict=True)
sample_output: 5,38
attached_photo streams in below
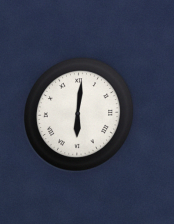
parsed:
6,01
